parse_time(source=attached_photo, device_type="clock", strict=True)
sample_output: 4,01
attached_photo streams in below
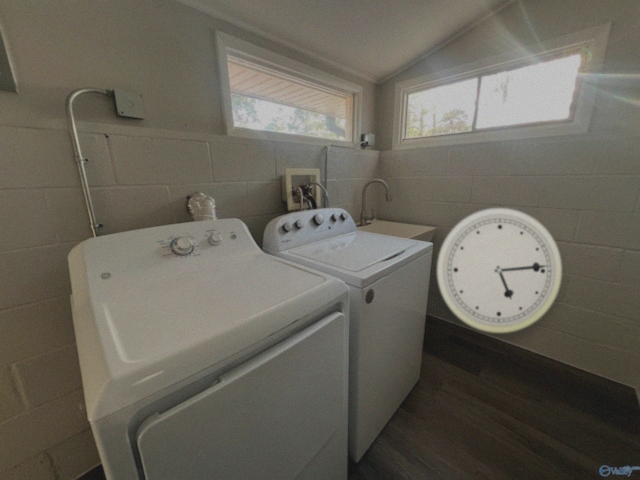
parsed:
5,14
